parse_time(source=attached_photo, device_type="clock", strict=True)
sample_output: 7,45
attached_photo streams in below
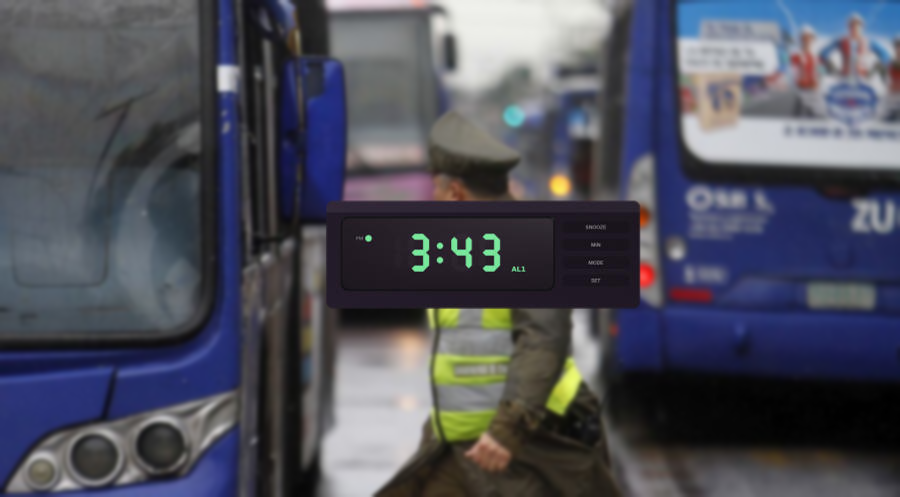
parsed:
3,43
